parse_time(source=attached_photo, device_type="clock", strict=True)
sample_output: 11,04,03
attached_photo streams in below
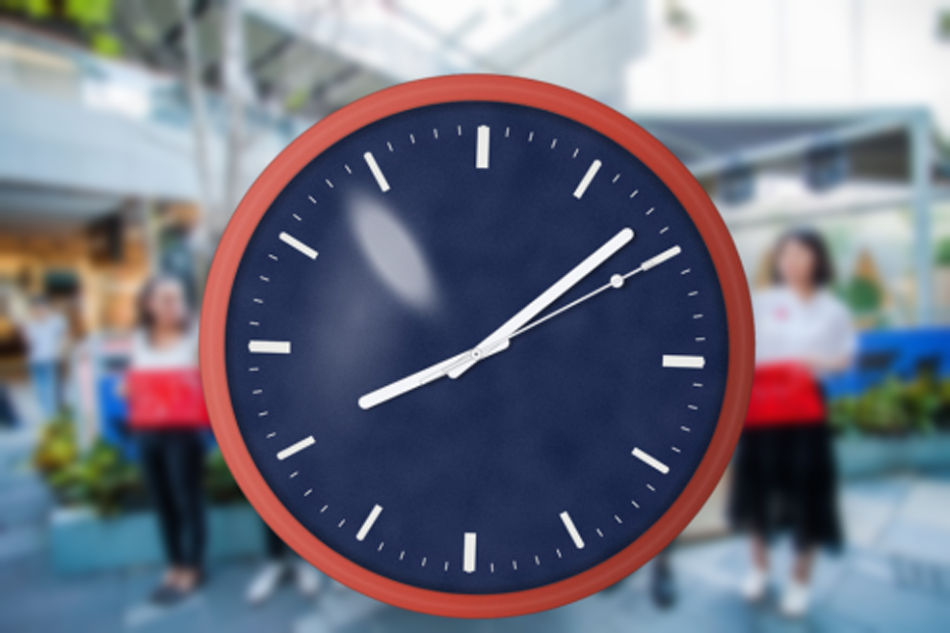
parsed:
8,08,10
